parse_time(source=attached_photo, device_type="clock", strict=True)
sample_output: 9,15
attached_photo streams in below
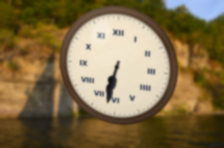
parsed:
6,32
